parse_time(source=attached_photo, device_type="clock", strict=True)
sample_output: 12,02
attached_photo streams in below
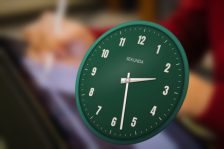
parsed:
2,28
